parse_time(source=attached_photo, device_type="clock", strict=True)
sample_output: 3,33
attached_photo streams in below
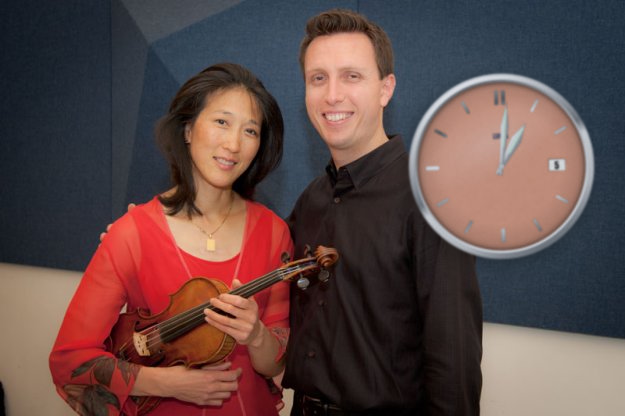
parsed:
1,01
